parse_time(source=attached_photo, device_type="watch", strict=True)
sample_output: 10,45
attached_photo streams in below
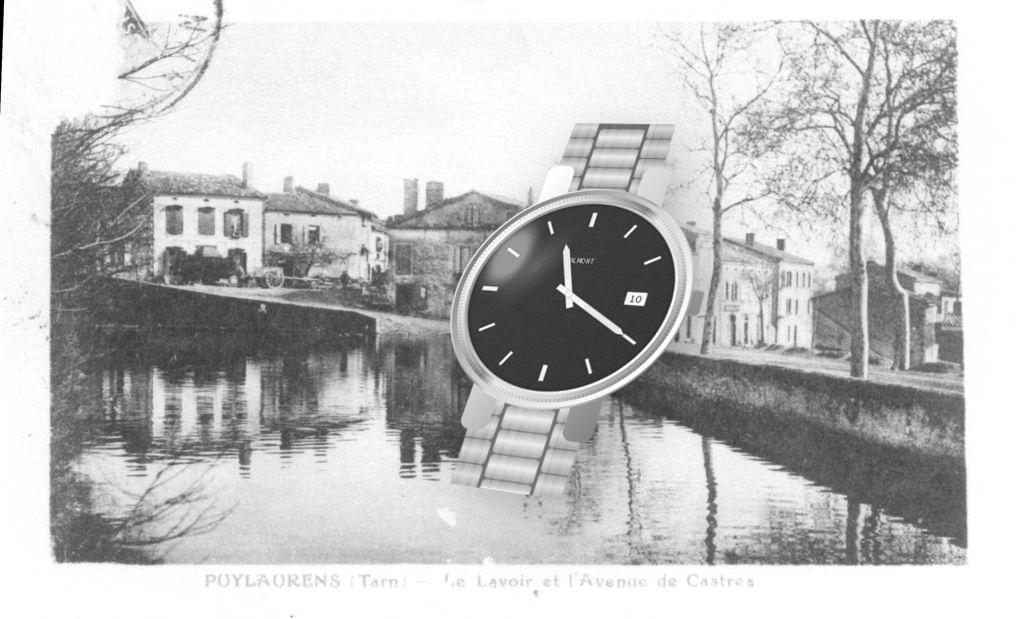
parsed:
11,20
